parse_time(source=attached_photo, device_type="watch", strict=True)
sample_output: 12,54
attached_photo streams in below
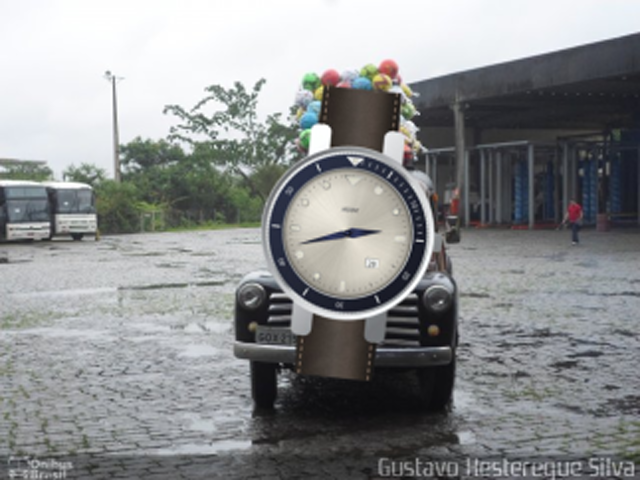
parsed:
2,42
